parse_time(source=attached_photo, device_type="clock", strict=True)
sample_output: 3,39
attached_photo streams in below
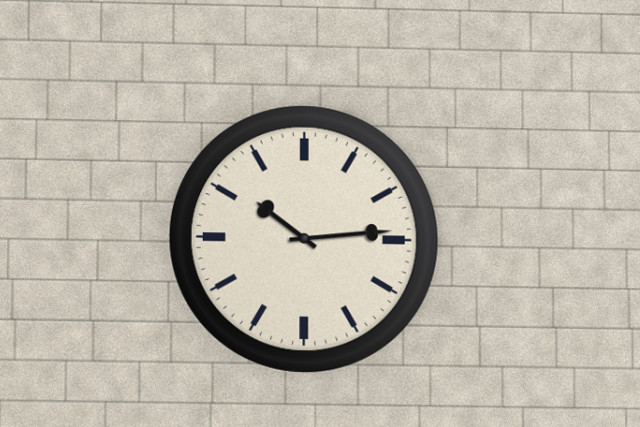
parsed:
10,14
